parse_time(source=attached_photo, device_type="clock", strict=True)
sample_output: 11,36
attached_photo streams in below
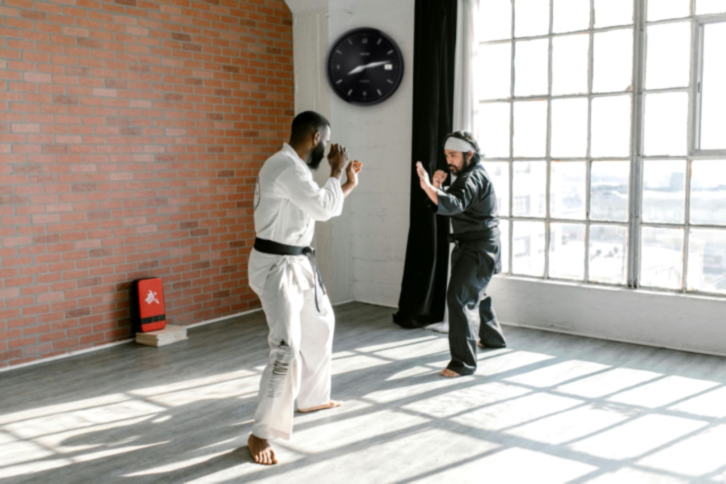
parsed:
8,13
